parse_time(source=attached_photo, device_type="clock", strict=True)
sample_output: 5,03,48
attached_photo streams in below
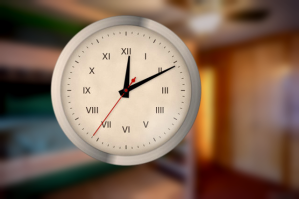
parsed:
12,10,36
